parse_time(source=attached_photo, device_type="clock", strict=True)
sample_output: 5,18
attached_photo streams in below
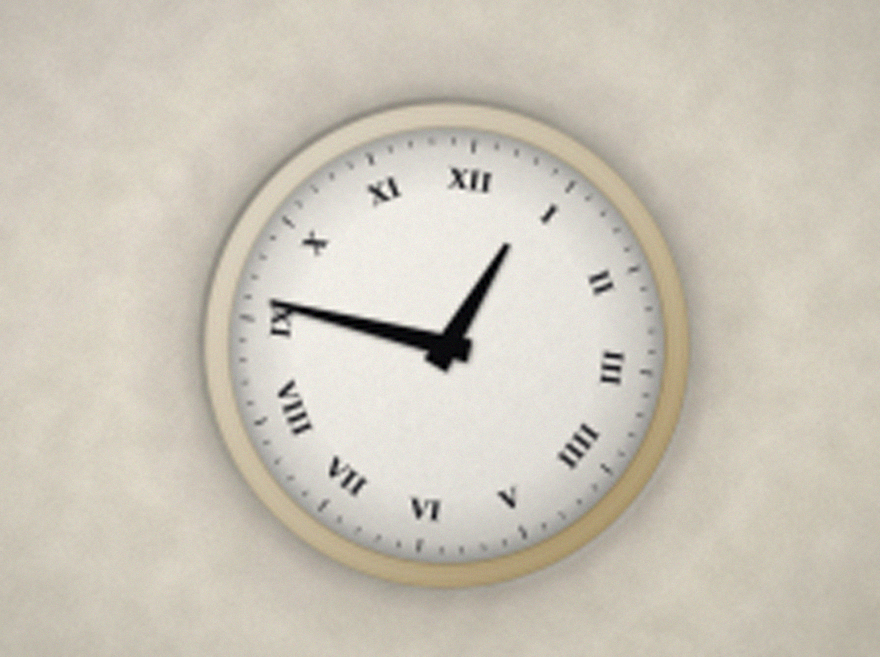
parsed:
12,46
